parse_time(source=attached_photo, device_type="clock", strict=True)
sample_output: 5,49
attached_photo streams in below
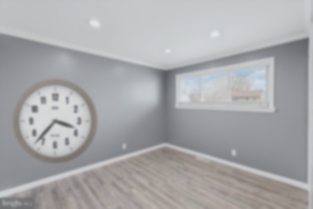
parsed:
3,37
